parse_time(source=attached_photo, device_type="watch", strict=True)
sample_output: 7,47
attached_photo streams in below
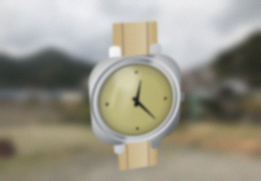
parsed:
12,23
